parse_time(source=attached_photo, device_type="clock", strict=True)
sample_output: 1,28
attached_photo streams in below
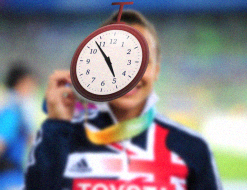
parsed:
4,53
